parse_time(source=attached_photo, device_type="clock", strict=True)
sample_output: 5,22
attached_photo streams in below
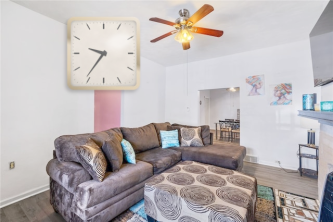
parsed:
9,36
